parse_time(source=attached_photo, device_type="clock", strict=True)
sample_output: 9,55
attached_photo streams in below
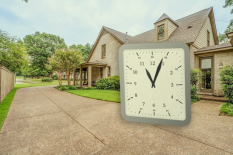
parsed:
11,04
